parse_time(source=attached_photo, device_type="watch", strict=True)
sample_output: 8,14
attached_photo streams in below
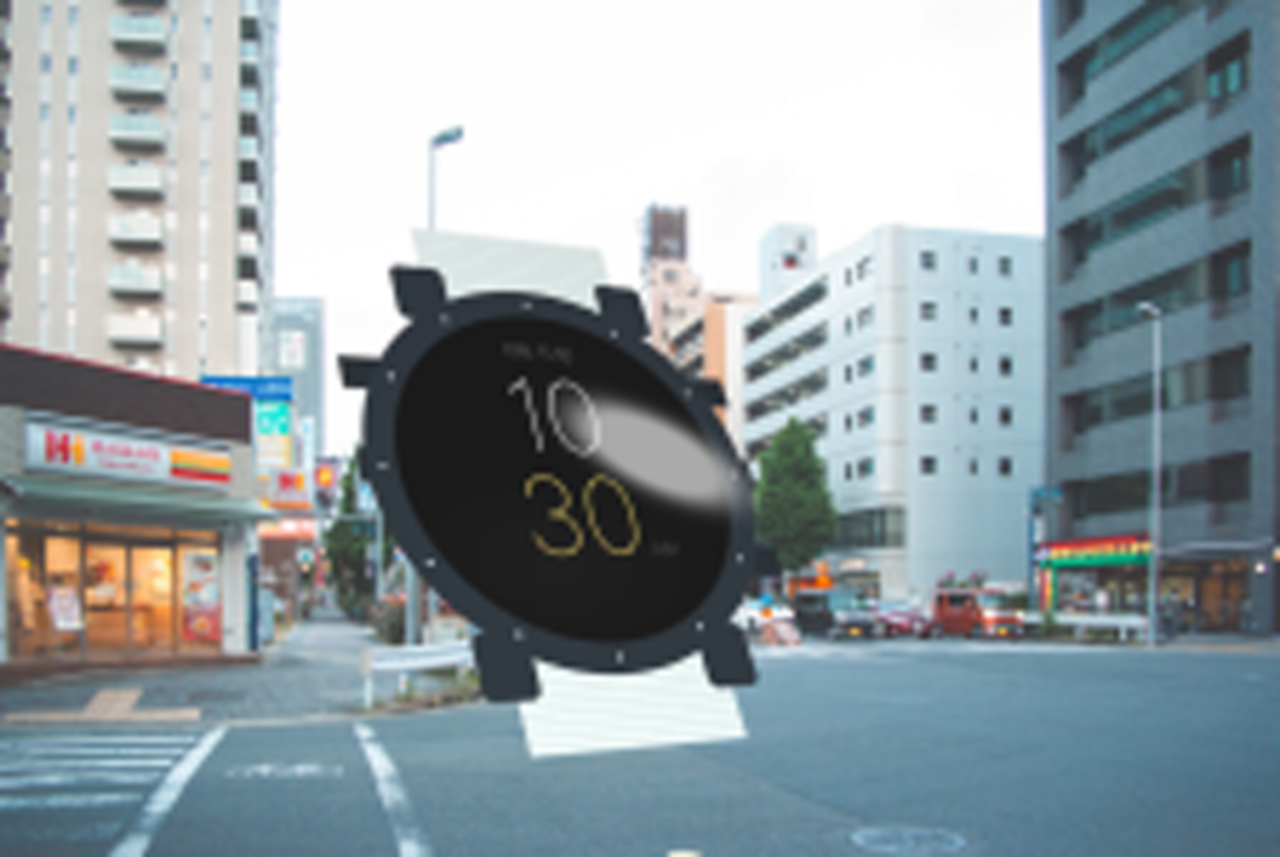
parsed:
10,30
